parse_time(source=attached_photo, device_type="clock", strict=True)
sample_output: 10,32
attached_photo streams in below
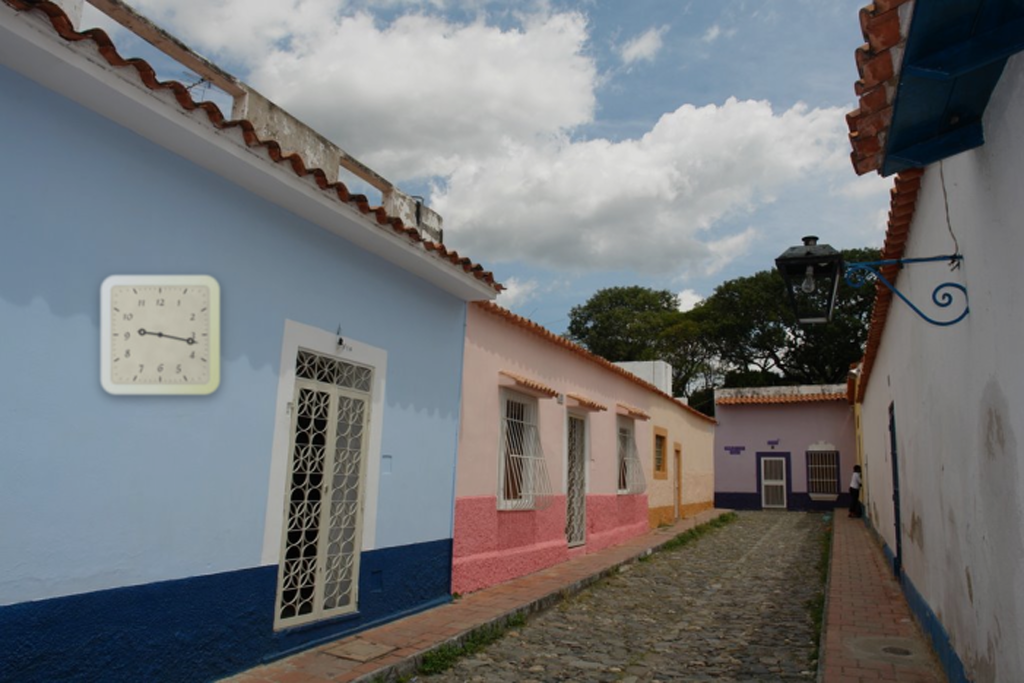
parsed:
9,17
